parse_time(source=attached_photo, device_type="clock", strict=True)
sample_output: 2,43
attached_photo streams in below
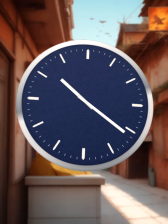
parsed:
10,21
